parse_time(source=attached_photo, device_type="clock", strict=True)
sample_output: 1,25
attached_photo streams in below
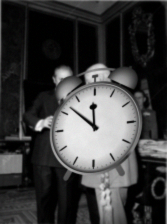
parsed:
11,52
